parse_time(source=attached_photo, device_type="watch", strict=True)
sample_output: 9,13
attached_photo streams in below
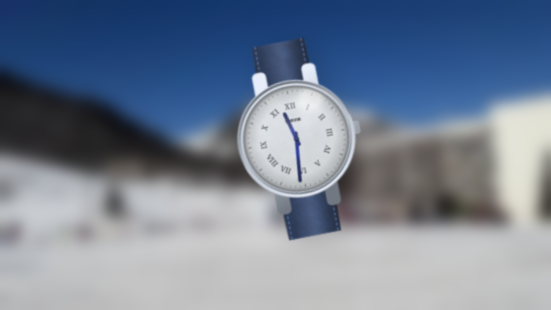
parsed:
11,31
